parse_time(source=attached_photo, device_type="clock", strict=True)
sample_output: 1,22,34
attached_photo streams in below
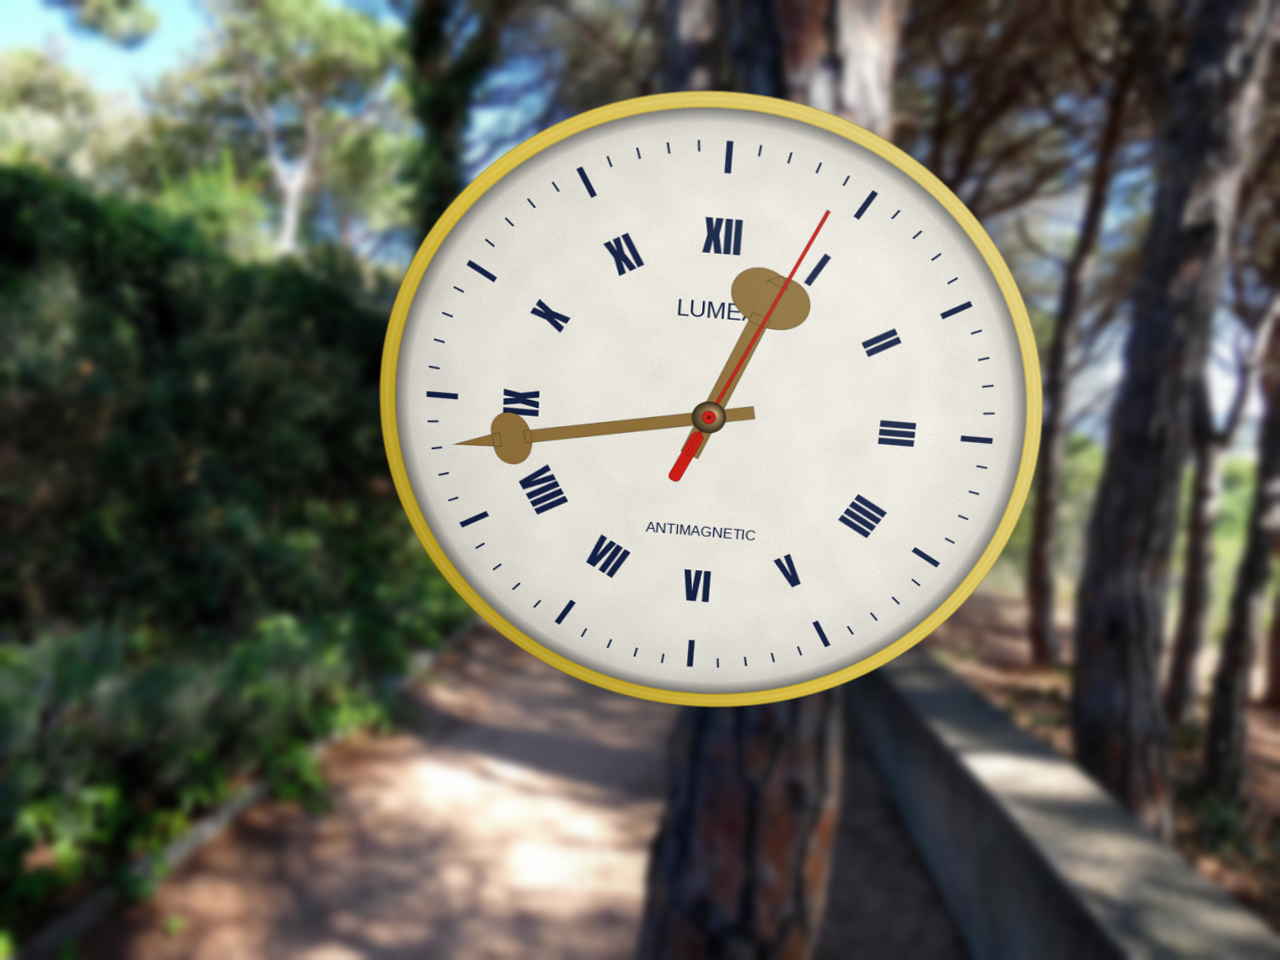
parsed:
12,43,04
